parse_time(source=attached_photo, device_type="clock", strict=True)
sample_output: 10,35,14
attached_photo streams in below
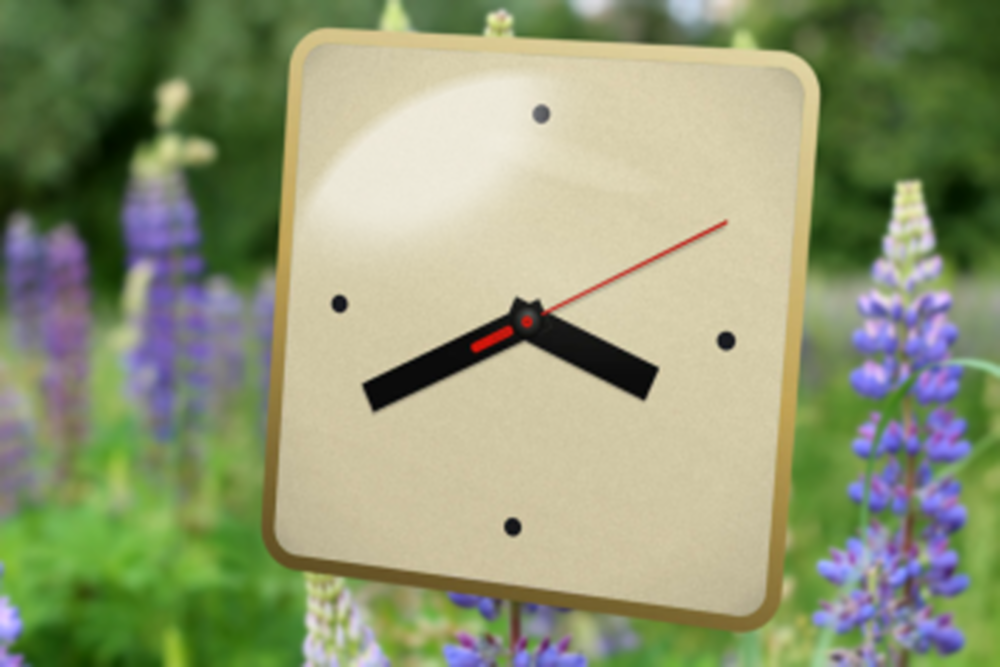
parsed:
3,40,10
